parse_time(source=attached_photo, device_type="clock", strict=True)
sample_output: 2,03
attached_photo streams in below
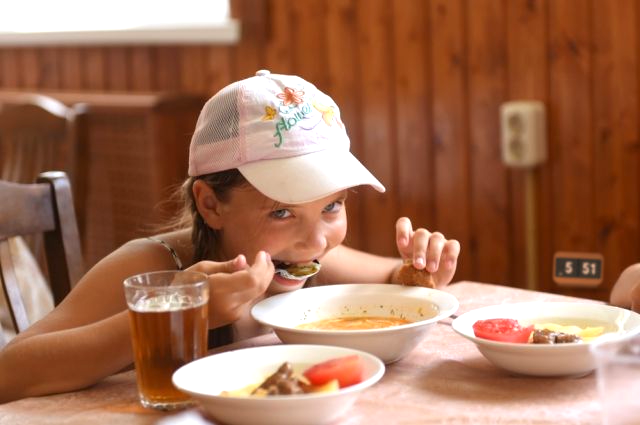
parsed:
5,51
